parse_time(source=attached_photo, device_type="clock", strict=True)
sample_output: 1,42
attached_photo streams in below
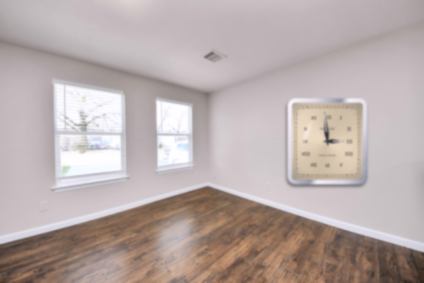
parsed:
2,59
